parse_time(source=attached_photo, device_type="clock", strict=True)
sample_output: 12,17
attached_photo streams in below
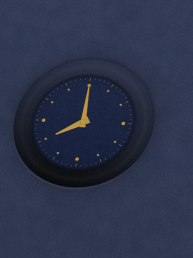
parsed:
8,00
